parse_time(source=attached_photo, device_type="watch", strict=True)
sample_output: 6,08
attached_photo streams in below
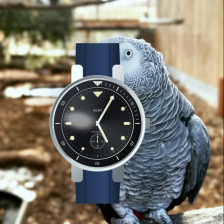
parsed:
5,05
